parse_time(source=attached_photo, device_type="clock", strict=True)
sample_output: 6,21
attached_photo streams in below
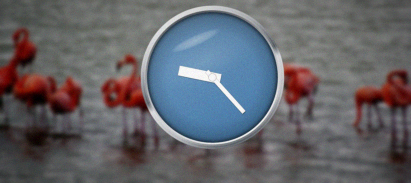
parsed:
9,23
